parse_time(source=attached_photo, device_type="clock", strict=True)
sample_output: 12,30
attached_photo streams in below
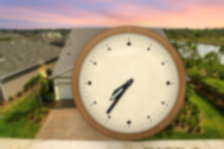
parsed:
7,36
